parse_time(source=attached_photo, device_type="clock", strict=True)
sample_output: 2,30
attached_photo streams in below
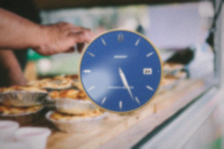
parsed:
5,26
